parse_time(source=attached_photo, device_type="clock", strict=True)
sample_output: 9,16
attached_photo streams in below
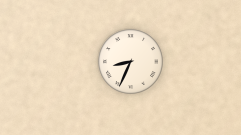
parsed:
8,34
